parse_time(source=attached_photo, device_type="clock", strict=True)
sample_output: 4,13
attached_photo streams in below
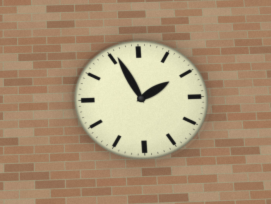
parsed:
1,56
